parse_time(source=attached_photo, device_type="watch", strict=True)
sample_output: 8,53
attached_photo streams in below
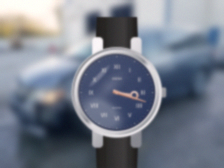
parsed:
3,18
